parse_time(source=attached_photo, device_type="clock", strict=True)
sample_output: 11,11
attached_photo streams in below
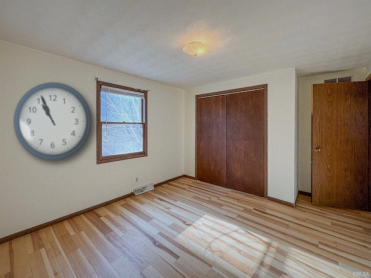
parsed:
10,56
